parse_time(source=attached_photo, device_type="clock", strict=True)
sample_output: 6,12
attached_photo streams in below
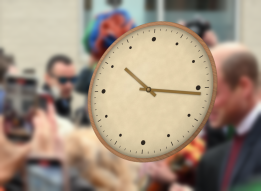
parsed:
10,16
